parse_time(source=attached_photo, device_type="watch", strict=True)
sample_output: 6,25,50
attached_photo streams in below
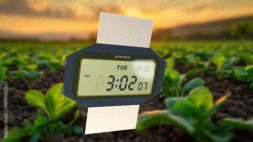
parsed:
3,02,07
